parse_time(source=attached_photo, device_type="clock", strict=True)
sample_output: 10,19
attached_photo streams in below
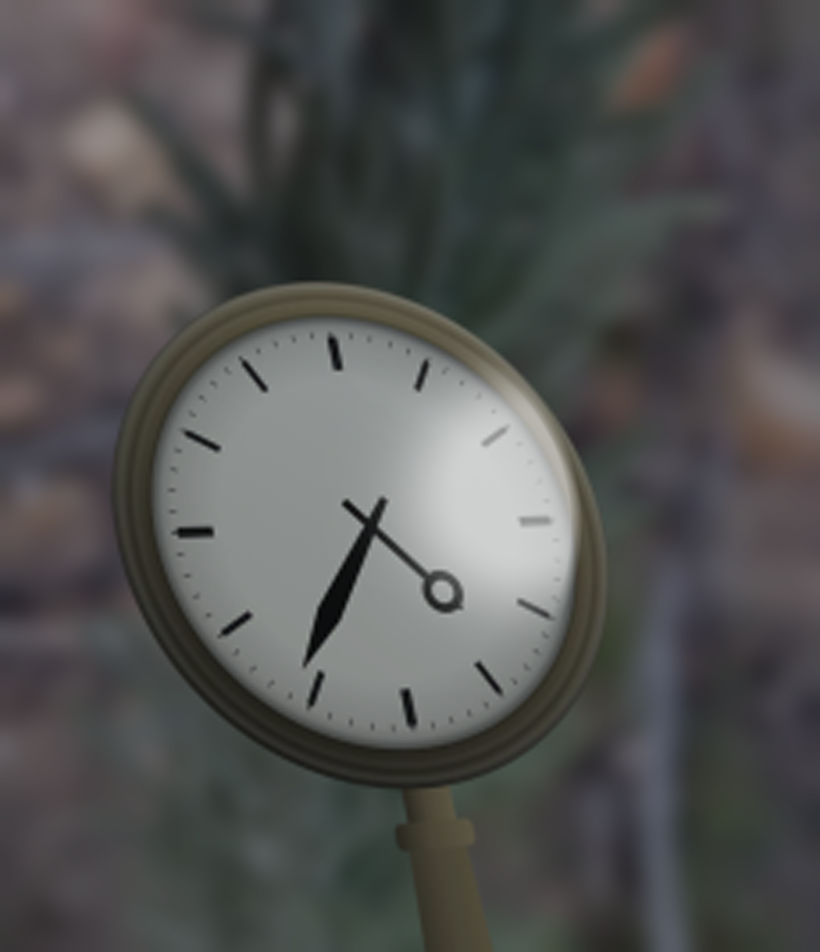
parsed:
4,36
